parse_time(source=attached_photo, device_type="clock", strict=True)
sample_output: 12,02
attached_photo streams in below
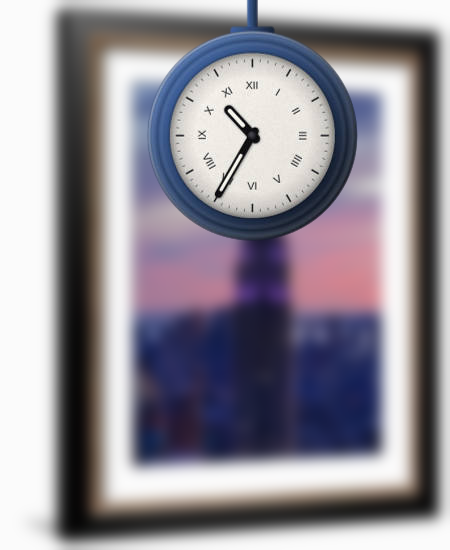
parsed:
10,35
